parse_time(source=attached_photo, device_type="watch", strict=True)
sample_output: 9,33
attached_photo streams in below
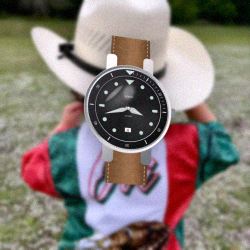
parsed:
3,42
